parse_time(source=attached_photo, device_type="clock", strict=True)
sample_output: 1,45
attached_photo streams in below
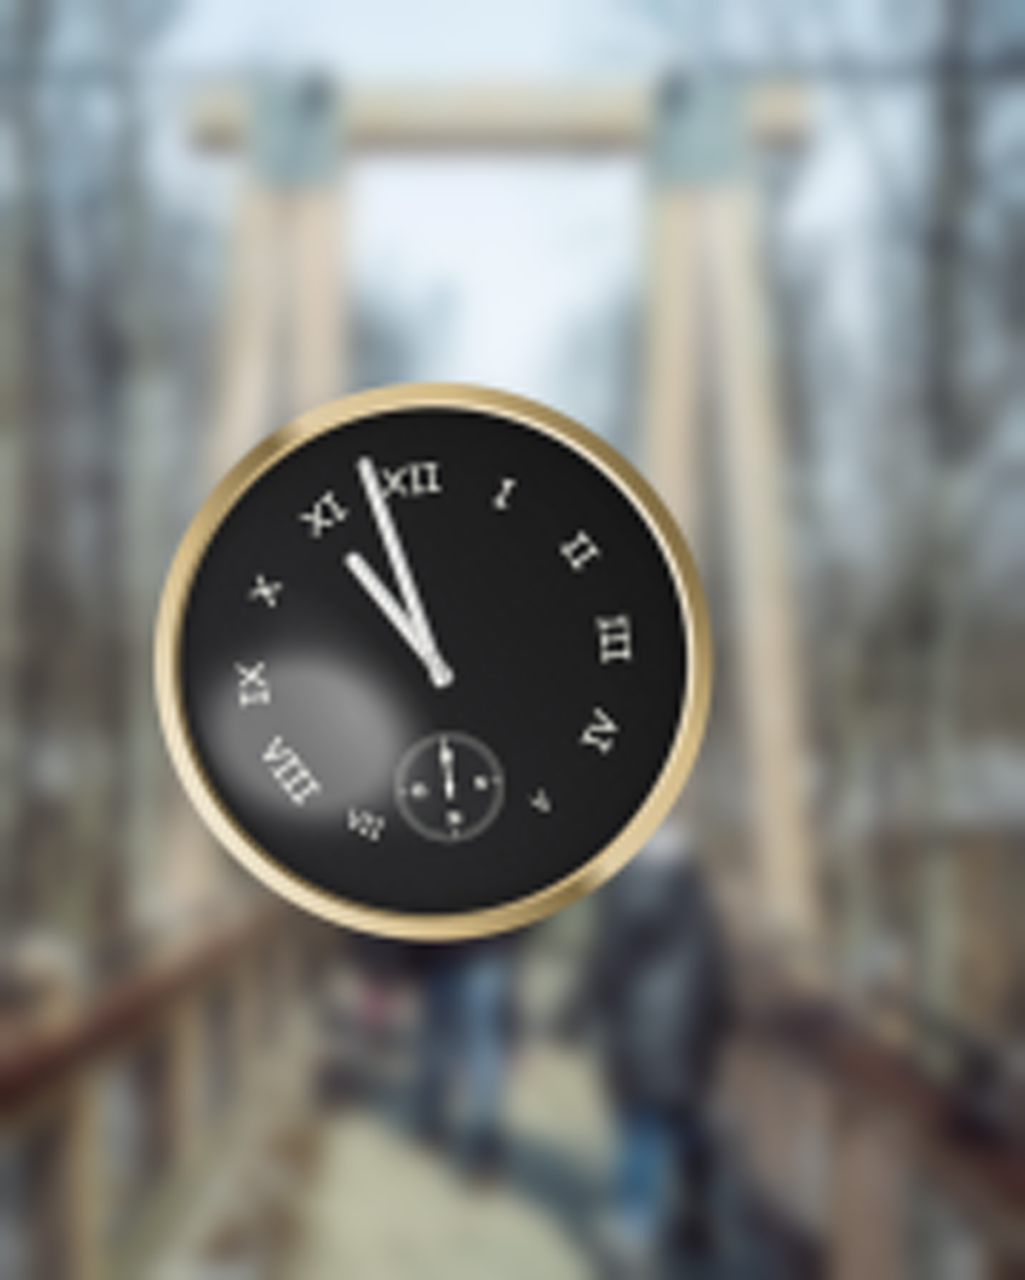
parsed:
10,58
